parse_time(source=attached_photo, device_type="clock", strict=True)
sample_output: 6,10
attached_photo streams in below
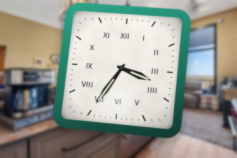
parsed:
3,35
